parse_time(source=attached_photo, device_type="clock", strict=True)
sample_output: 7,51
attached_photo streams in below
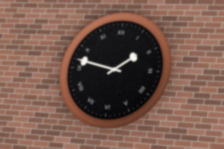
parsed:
1,47
